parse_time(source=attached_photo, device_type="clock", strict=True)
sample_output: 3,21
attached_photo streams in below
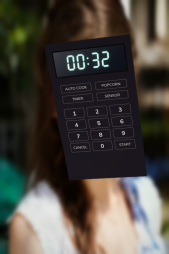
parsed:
0,32
